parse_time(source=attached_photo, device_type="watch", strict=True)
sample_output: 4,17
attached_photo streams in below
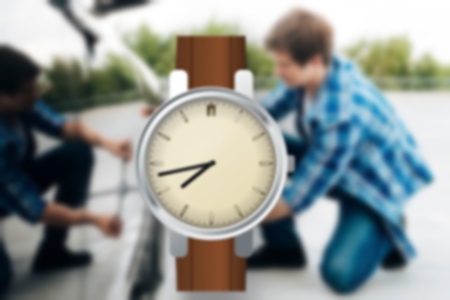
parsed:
7,43
